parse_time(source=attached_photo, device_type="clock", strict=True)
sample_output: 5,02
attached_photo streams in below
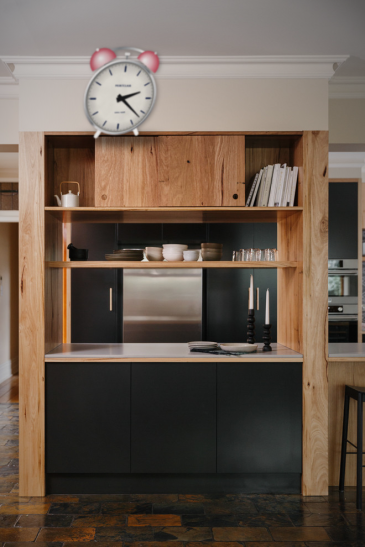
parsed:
2,22
